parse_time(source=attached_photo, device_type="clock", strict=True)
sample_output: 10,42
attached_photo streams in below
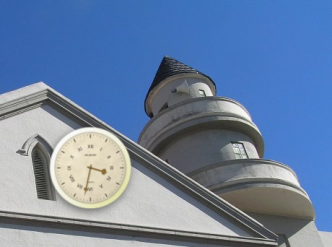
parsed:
3,32
